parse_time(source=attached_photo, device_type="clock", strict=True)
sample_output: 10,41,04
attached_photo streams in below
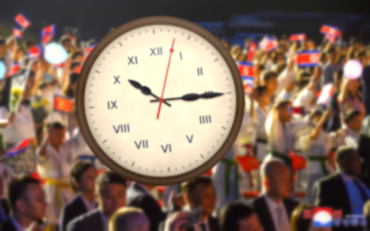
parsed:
10,15,03
